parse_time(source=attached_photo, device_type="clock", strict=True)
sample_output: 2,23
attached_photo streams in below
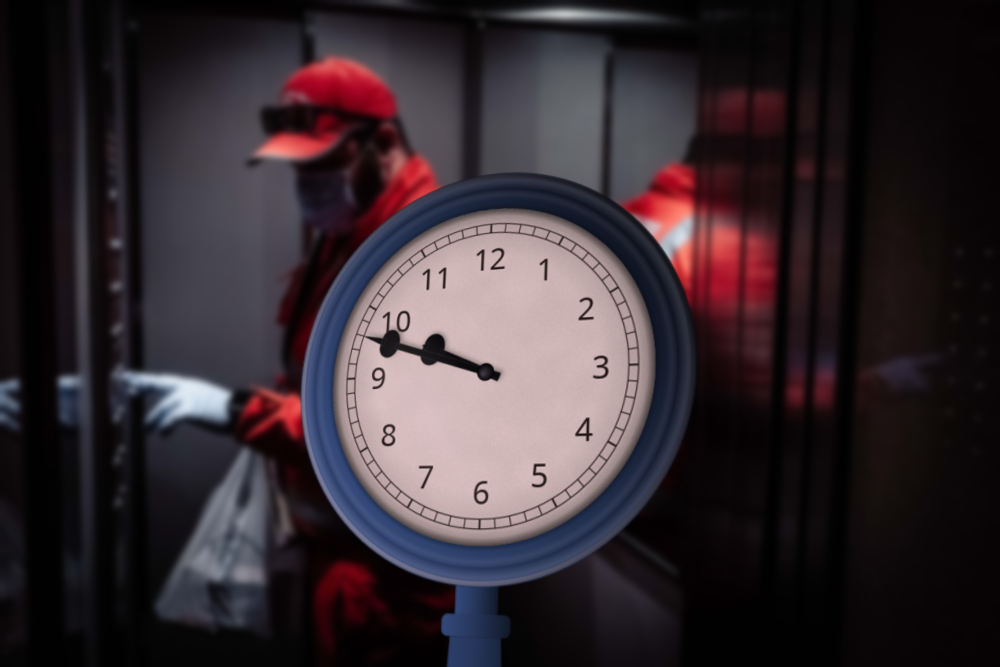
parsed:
9,48
